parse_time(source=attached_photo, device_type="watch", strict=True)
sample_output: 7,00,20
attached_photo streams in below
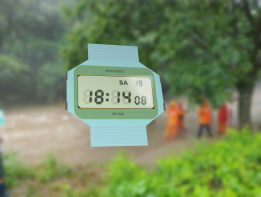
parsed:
18,14,08
